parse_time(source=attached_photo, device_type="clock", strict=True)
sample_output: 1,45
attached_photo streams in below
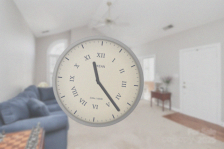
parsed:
11,23
